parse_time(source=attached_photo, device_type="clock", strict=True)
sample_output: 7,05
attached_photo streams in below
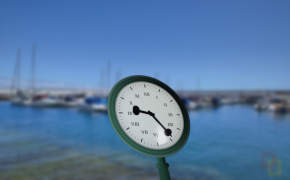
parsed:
9,24
